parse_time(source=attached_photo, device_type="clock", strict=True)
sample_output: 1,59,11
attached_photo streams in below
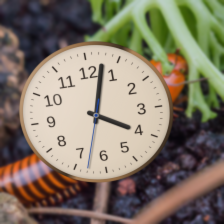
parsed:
4,02,33
